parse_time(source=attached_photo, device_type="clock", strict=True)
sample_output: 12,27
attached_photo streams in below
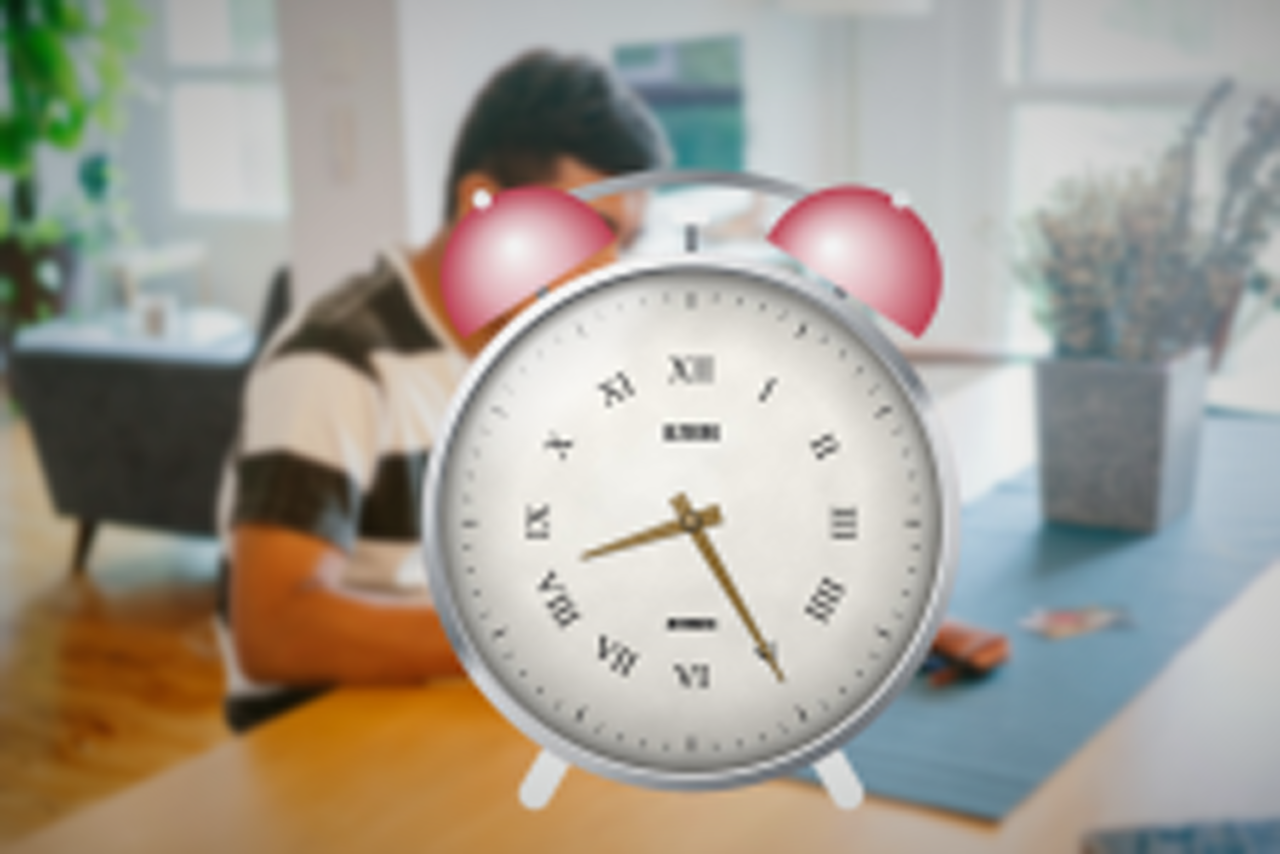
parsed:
8,25
